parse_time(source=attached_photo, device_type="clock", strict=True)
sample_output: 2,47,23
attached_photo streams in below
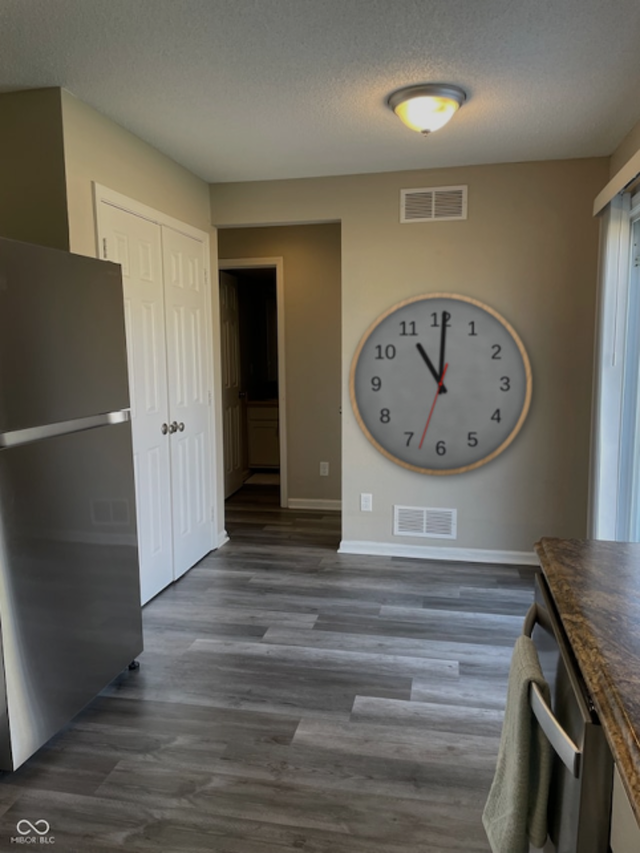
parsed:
11,00,33
